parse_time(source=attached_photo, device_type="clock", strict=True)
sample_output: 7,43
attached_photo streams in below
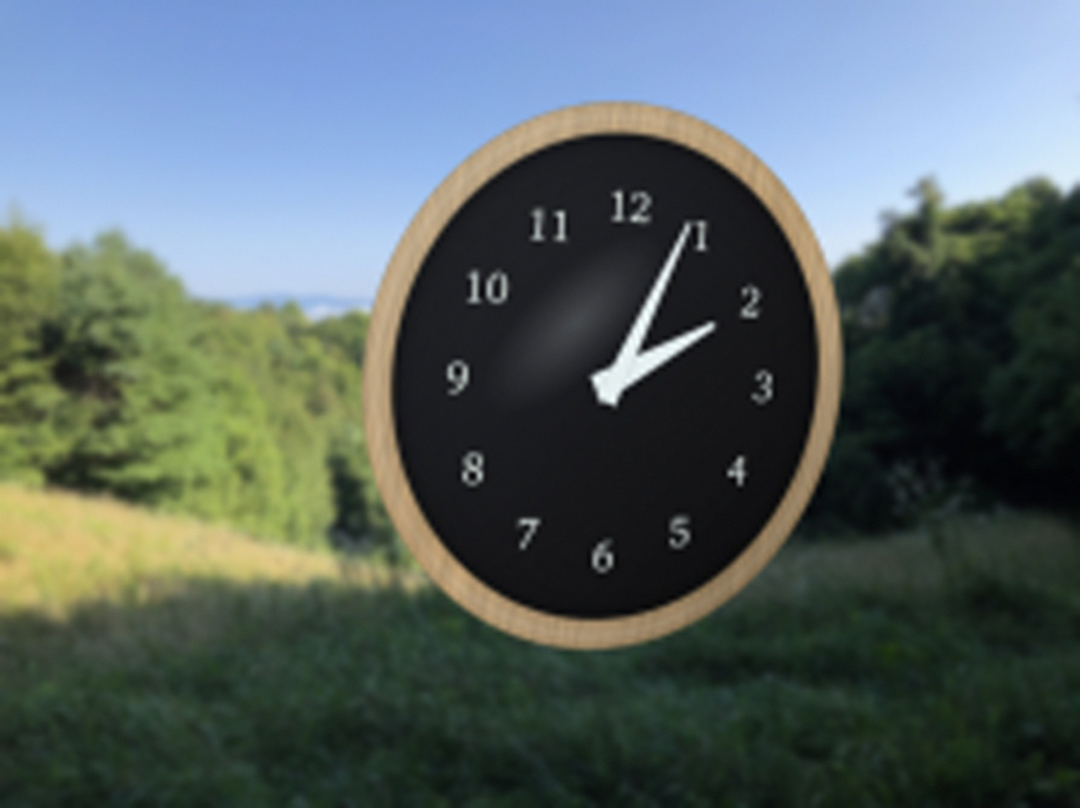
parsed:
2,04
